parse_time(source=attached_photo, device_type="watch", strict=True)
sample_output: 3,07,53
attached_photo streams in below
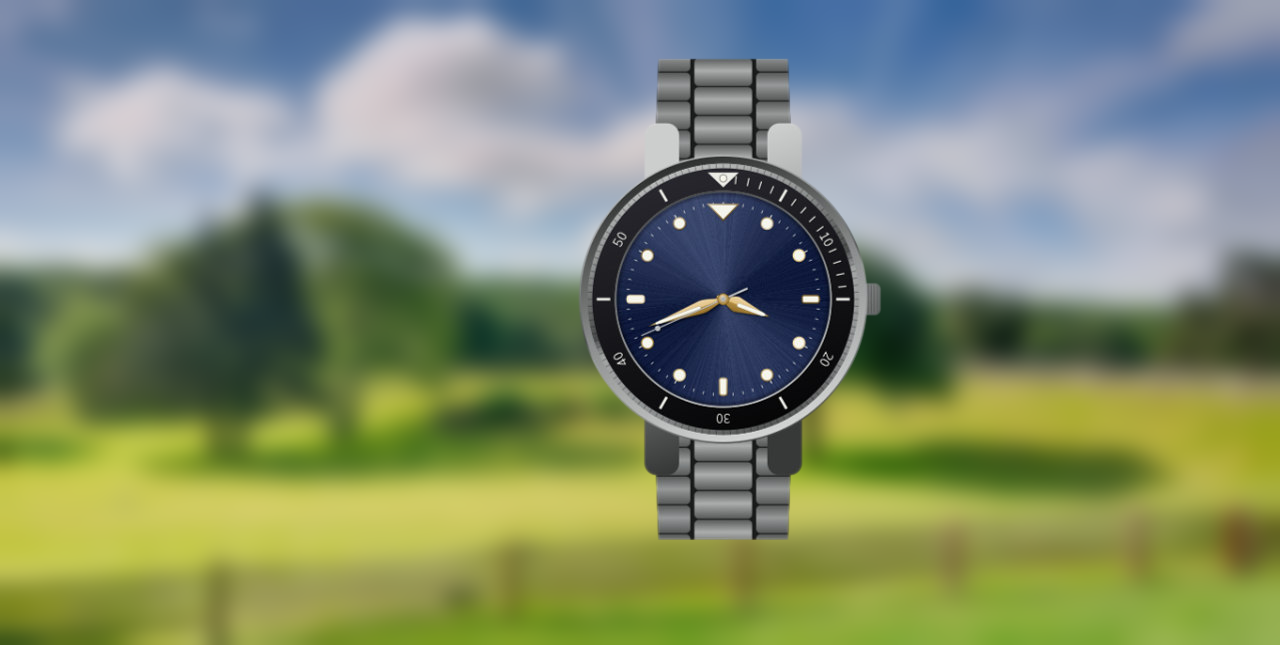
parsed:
3,41,41
